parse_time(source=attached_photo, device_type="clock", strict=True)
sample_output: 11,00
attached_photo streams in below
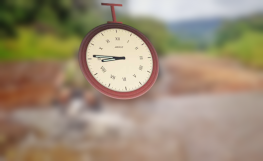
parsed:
8,46
